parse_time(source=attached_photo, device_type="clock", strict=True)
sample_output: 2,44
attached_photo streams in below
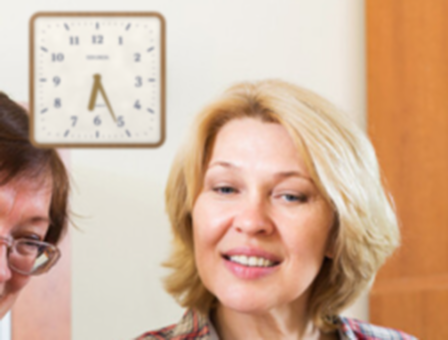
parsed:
6,26
